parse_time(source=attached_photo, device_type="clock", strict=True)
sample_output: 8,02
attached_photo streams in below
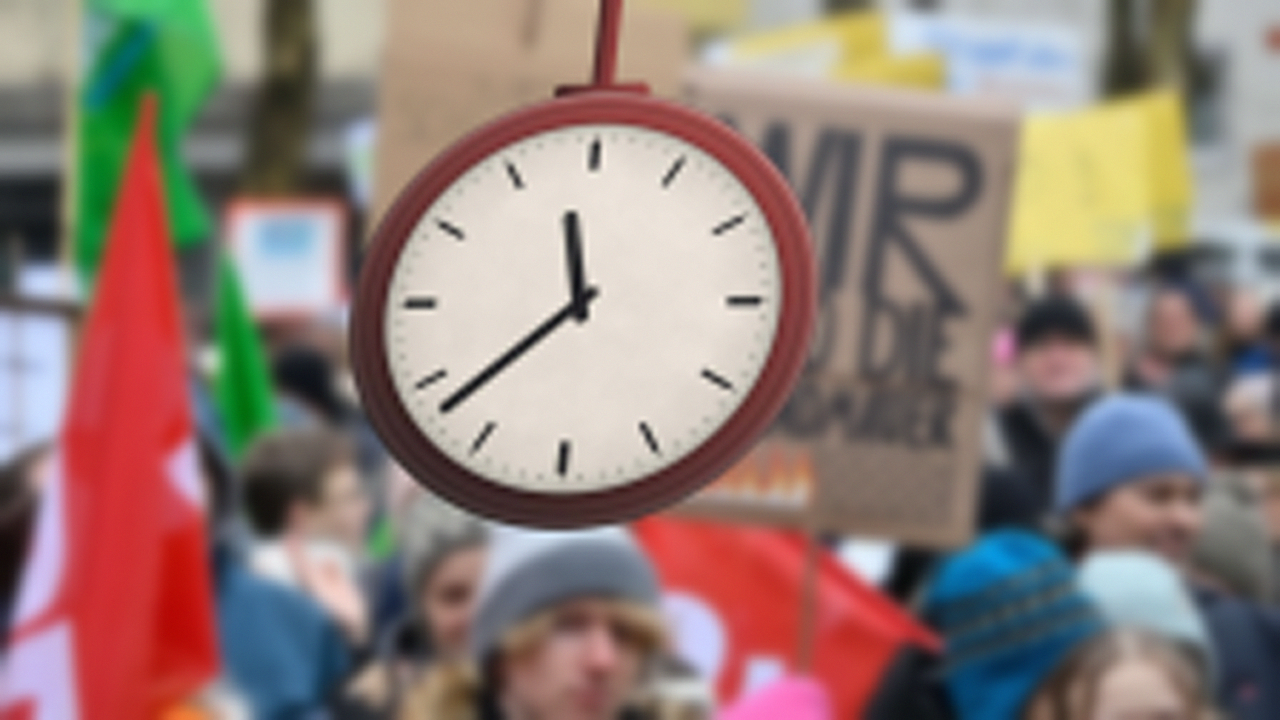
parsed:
11,38
